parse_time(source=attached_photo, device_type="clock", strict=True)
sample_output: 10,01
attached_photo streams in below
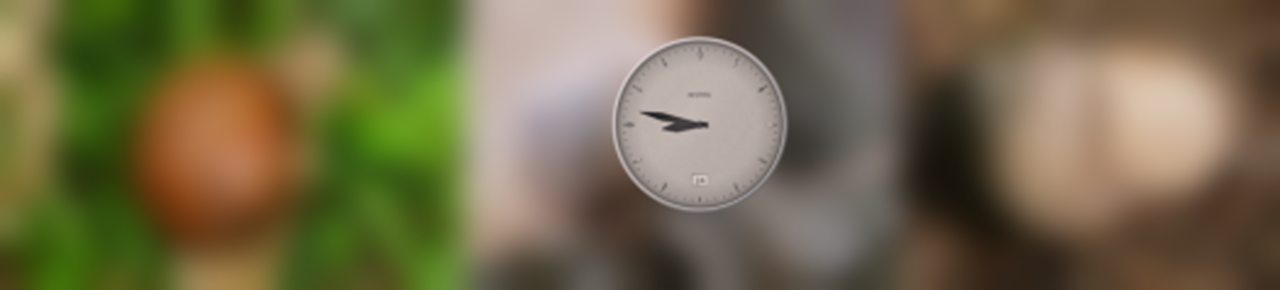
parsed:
8,47
